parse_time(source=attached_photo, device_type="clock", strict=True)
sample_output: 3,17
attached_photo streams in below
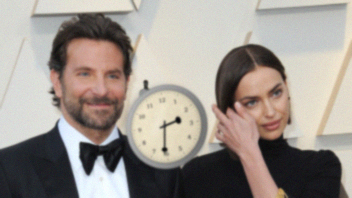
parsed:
2,31
